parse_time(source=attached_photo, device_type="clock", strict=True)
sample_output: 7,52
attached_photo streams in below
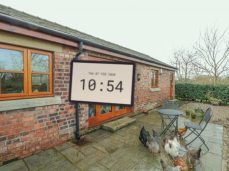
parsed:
10,54
